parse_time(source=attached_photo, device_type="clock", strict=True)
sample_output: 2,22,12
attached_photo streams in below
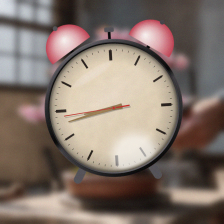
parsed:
8,42,44
